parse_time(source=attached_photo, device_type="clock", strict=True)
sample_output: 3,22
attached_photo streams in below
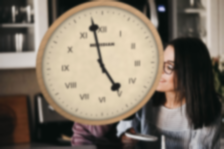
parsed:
4,58
